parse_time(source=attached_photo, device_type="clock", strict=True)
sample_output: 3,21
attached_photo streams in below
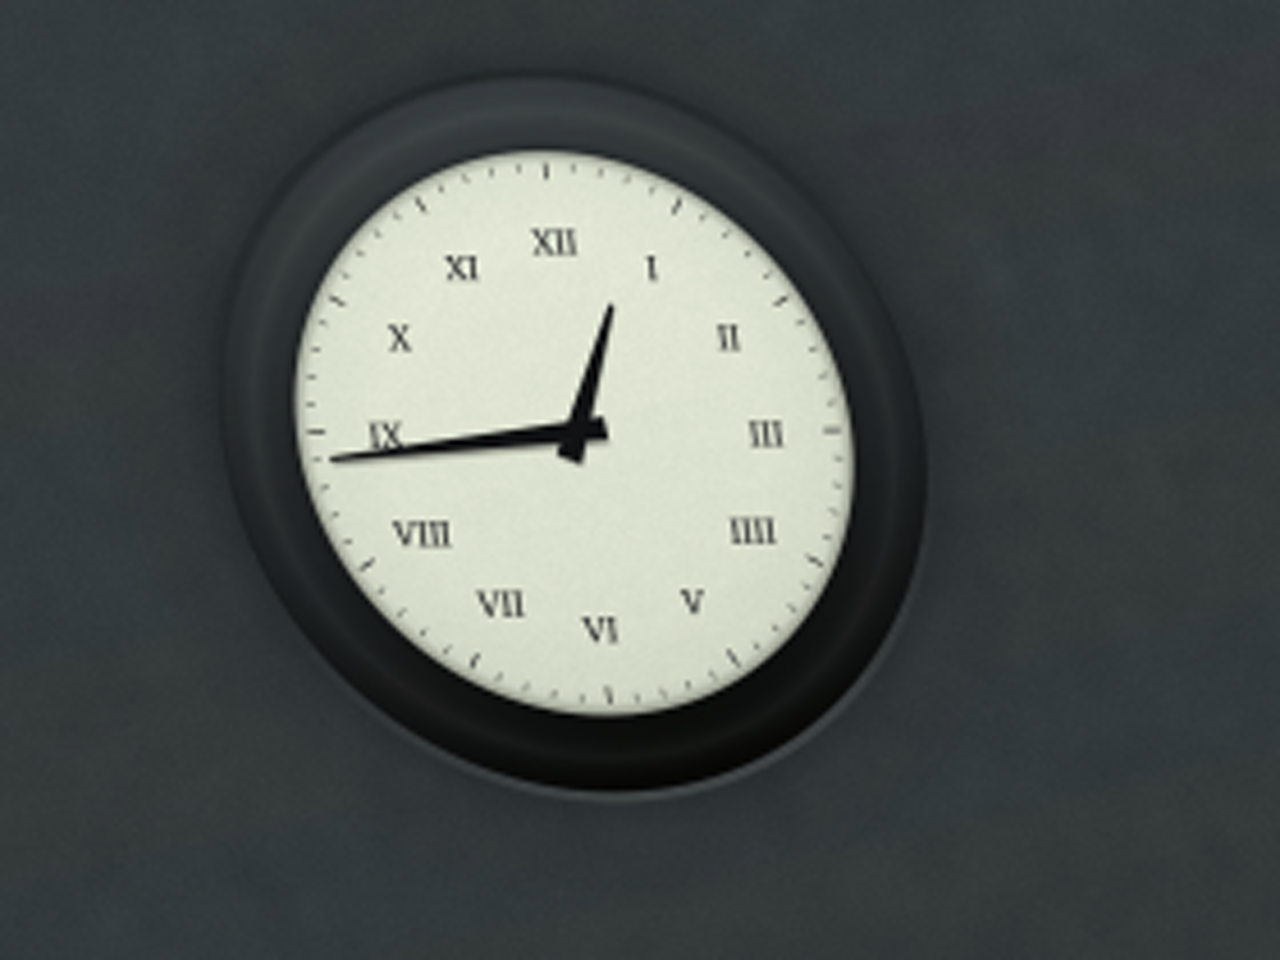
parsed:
12,44
